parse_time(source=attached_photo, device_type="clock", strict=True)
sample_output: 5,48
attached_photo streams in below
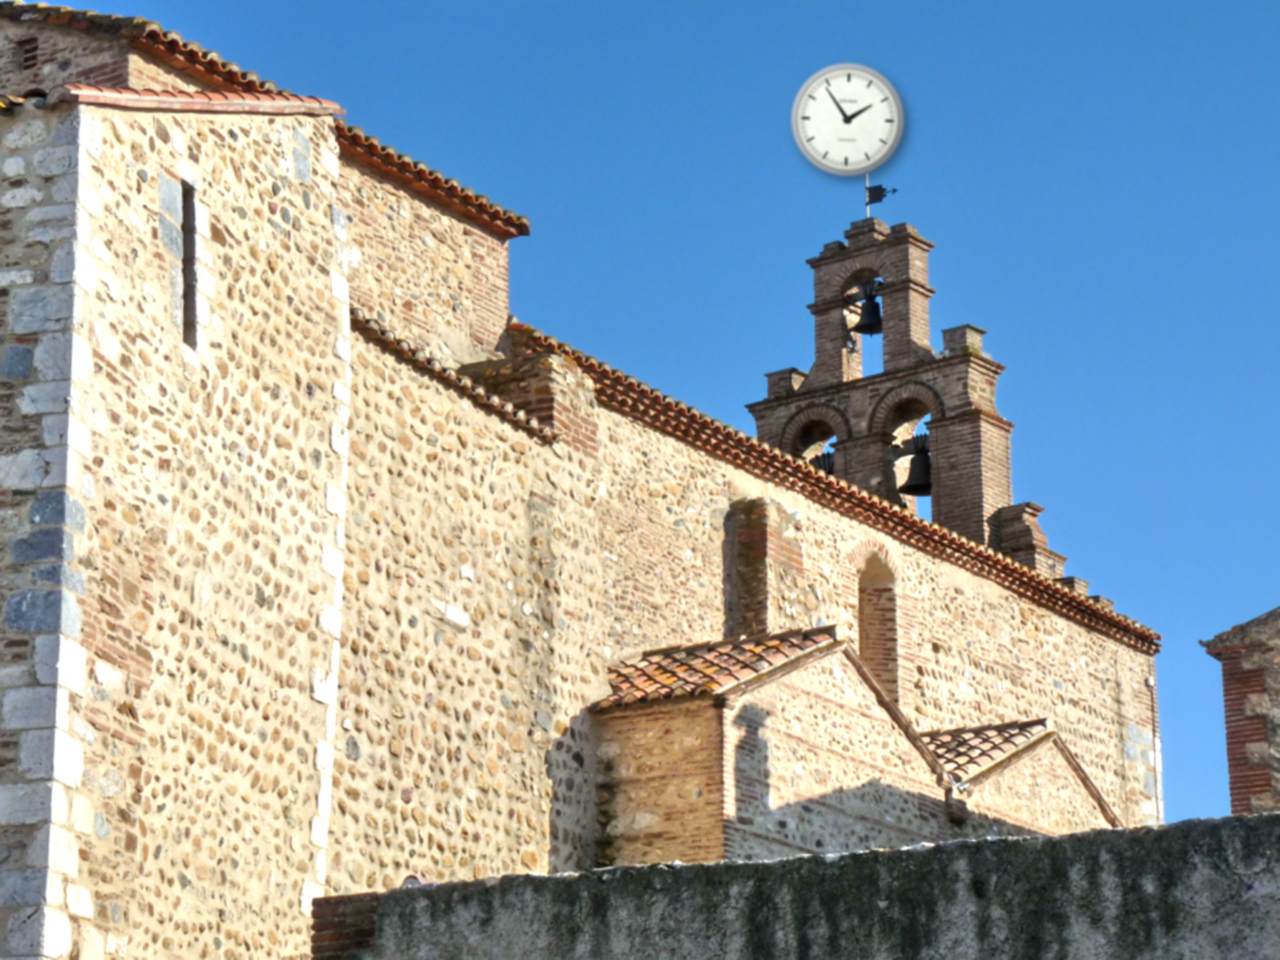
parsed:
1,54
